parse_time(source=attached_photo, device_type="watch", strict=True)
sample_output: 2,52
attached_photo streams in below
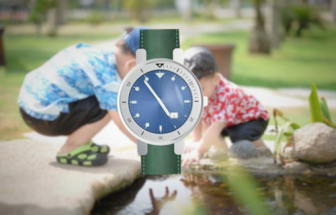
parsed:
4,54
